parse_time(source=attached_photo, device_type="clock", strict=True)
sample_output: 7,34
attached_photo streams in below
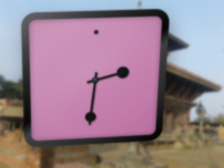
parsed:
2,31
